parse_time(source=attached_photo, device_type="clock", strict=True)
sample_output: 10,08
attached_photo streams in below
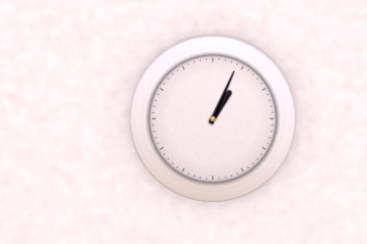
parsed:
1,04
